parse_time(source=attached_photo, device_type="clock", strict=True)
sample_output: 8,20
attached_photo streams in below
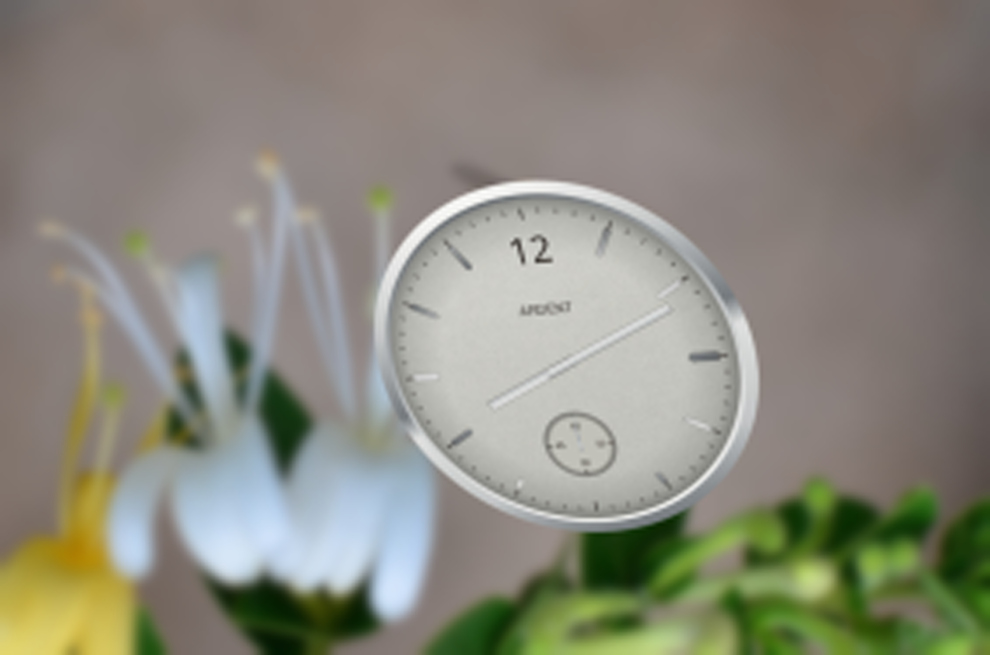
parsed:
8,11
